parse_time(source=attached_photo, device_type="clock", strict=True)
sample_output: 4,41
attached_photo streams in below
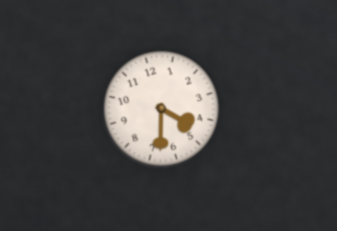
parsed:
4,33
